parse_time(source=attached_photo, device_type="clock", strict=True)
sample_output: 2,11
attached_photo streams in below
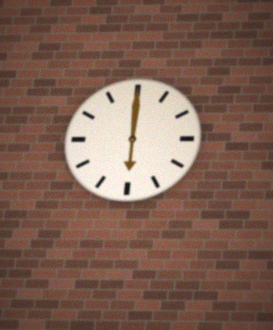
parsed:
6,00
